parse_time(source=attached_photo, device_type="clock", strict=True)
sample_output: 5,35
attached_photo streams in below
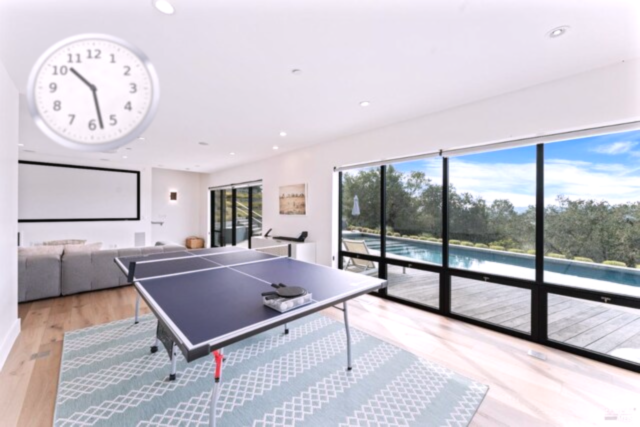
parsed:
10,28
